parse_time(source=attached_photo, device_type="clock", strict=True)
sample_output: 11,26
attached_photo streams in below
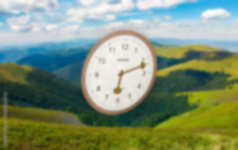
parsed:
6,12
